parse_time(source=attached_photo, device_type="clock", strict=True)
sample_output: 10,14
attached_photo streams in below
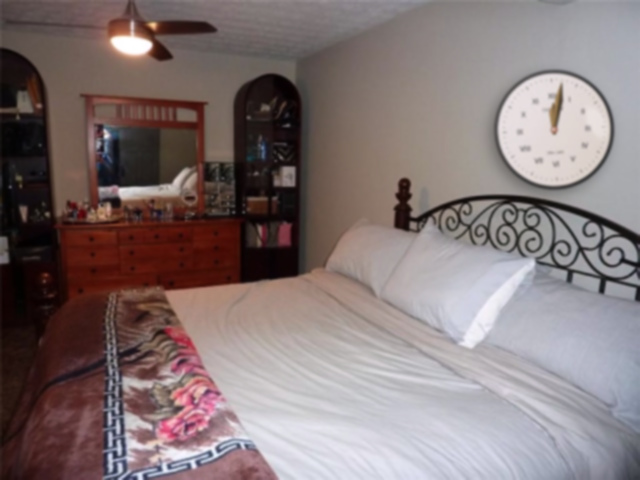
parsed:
12,02
